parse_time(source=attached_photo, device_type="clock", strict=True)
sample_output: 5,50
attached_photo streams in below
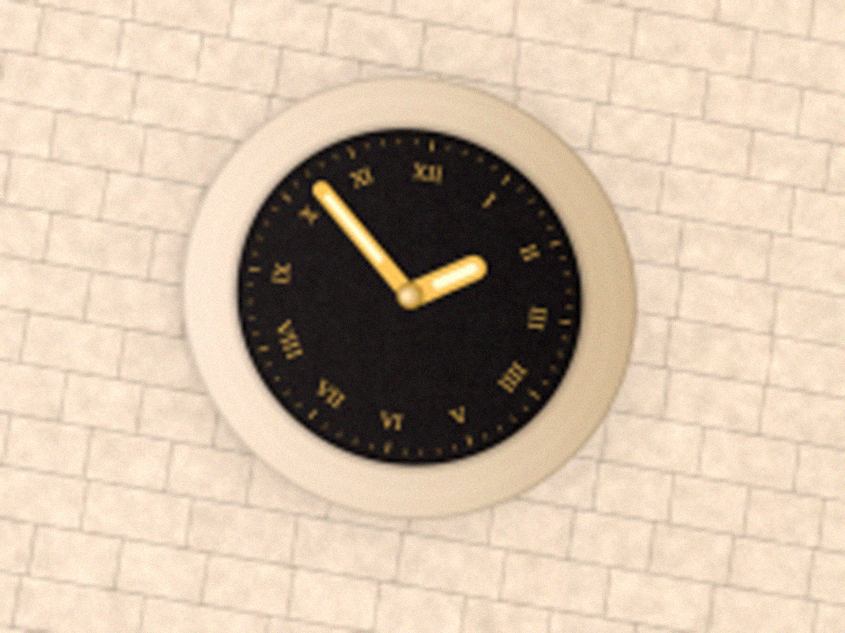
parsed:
1,52
